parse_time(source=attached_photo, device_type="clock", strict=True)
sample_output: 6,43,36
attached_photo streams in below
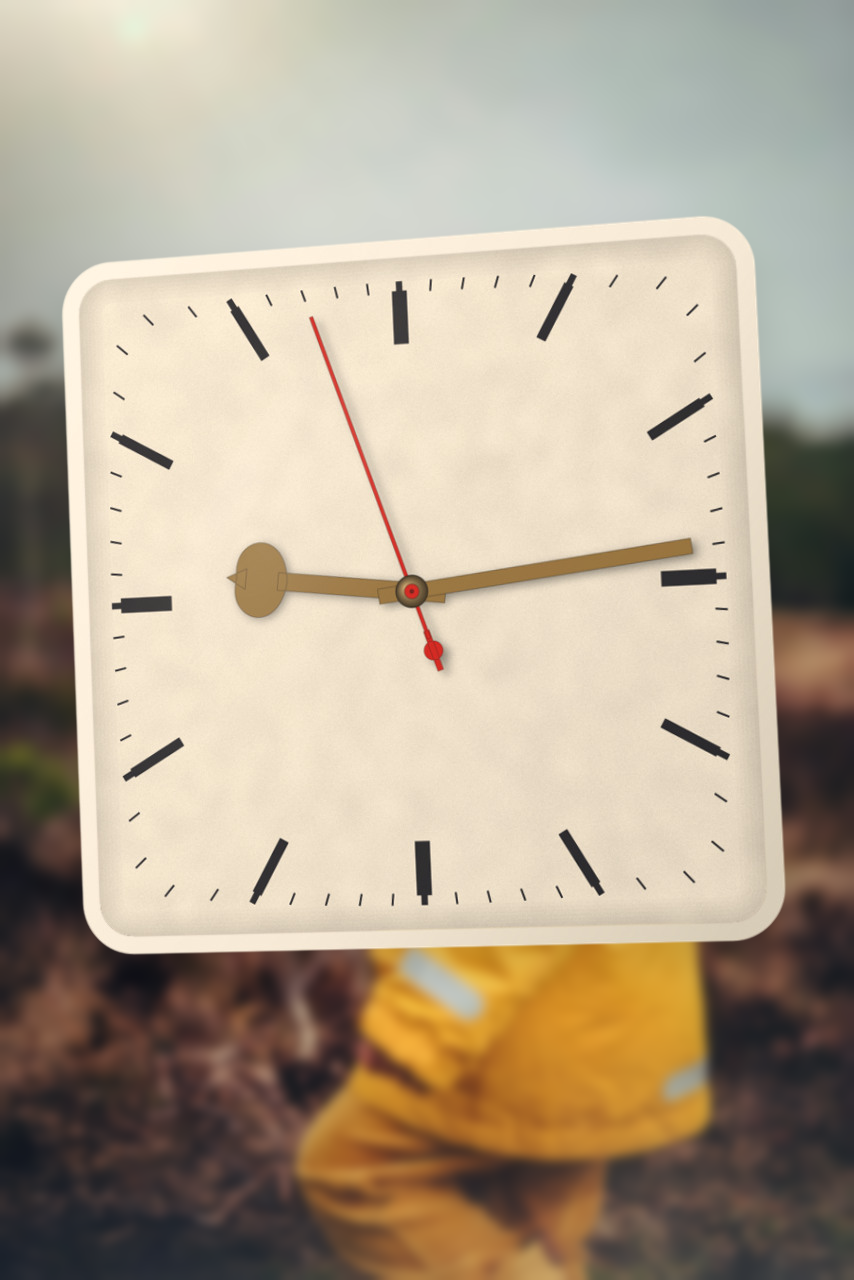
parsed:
9,13,57
